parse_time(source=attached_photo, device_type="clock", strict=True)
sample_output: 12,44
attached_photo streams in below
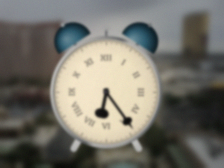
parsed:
6,24
